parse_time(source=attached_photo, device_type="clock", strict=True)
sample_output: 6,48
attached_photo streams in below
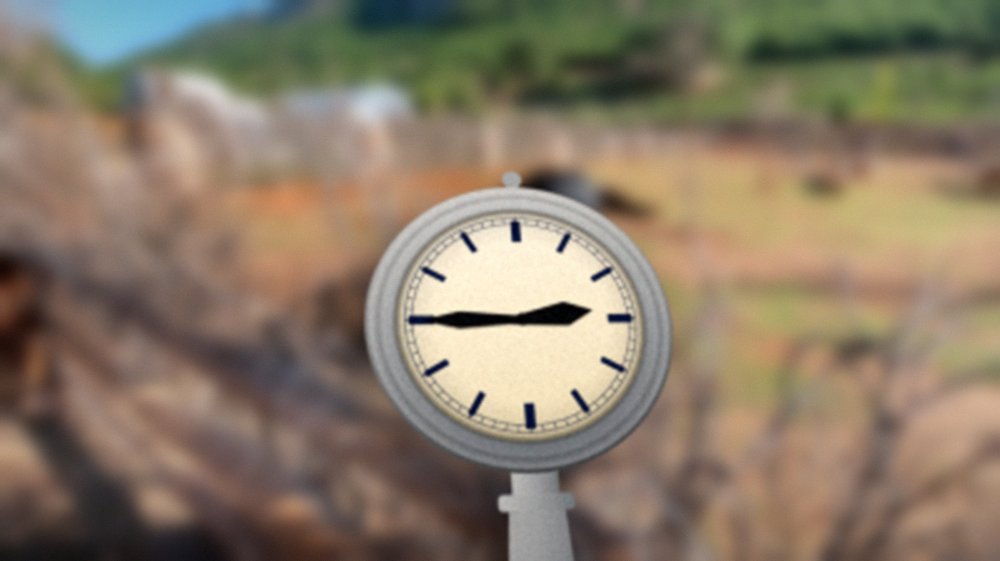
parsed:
2,45
